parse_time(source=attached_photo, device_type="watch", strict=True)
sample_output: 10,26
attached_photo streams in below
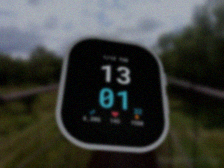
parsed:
13,01
